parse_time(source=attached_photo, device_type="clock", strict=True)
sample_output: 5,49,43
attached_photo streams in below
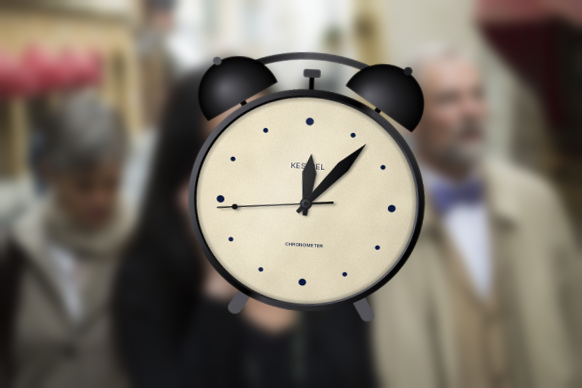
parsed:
12,06,44
